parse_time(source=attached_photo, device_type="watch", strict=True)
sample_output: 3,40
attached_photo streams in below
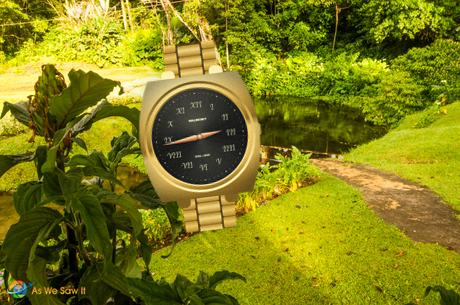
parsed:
2,44
